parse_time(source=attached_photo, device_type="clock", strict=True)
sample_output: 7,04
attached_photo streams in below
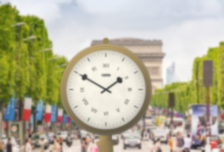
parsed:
1,50
